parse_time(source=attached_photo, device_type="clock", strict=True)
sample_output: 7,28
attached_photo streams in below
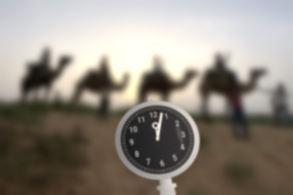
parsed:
12,03
